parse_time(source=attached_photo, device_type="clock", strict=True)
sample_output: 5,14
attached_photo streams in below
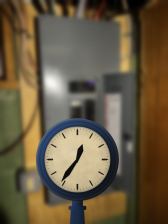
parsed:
12,36
